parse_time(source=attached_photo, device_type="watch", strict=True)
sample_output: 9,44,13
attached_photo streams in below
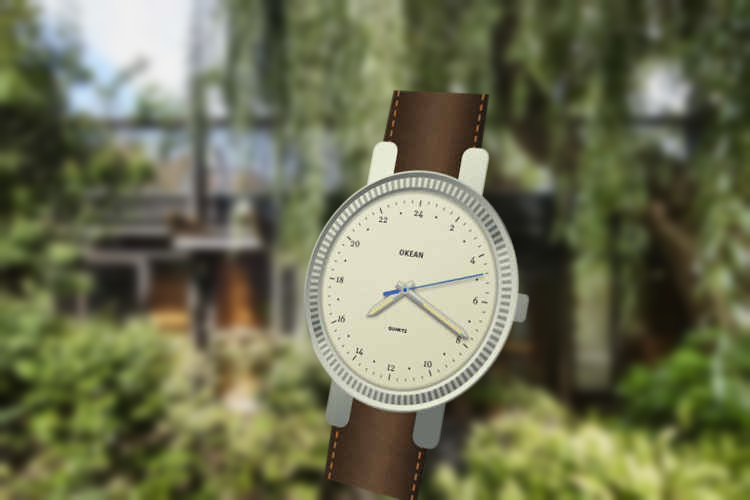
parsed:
15,19,12
